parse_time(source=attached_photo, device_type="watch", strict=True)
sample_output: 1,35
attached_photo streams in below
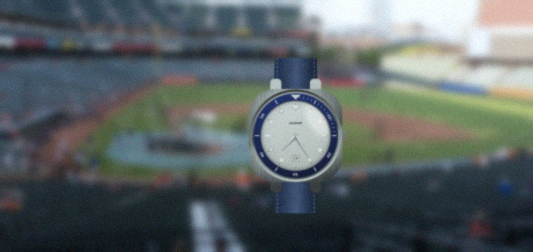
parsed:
7,25
